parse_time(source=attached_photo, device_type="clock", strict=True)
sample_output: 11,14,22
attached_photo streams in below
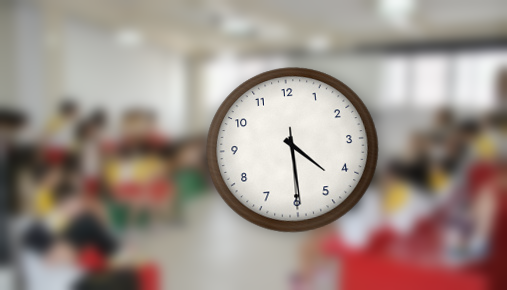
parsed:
4,29,30
